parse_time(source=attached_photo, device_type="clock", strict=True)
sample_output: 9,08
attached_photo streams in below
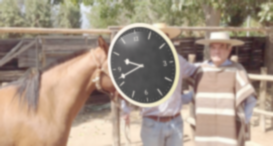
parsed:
9,42
